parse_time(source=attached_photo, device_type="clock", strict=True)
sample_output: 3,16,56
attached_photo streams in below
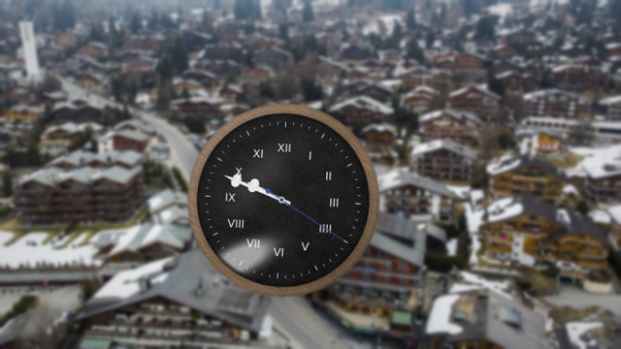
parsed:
9,48,20
